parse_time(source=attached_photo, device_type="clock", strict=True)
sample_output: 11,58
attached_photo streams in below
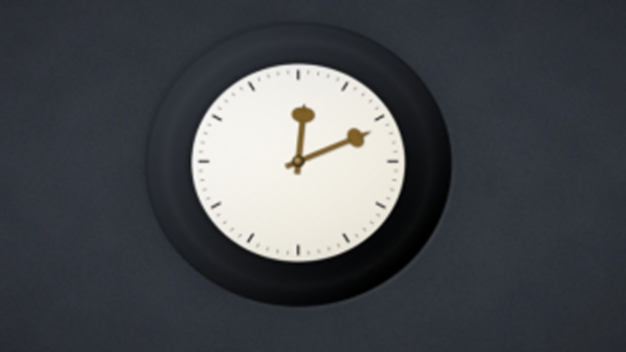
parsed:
12,11
